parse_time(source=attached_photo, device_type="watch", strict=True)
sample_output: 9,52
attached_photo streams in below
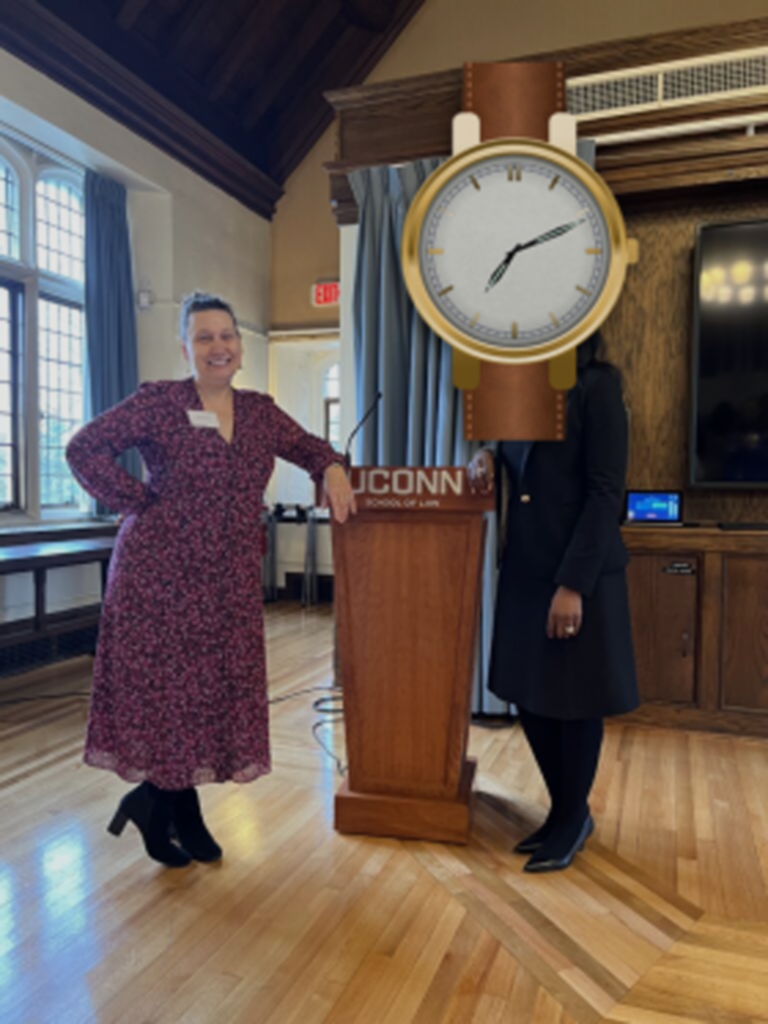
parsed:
7,11
